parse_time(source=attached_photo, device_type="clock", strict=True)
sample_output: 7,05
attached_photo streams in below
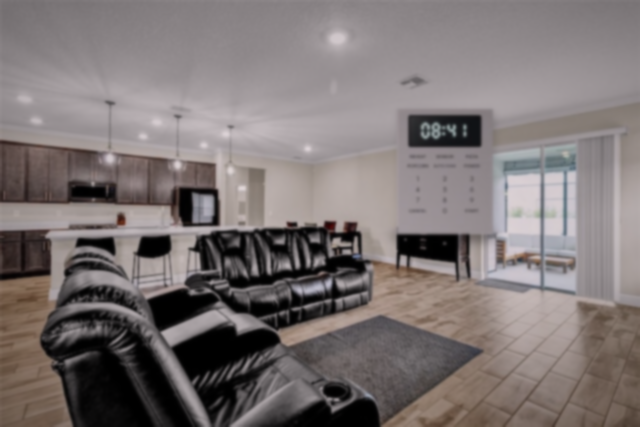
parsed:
8,41
